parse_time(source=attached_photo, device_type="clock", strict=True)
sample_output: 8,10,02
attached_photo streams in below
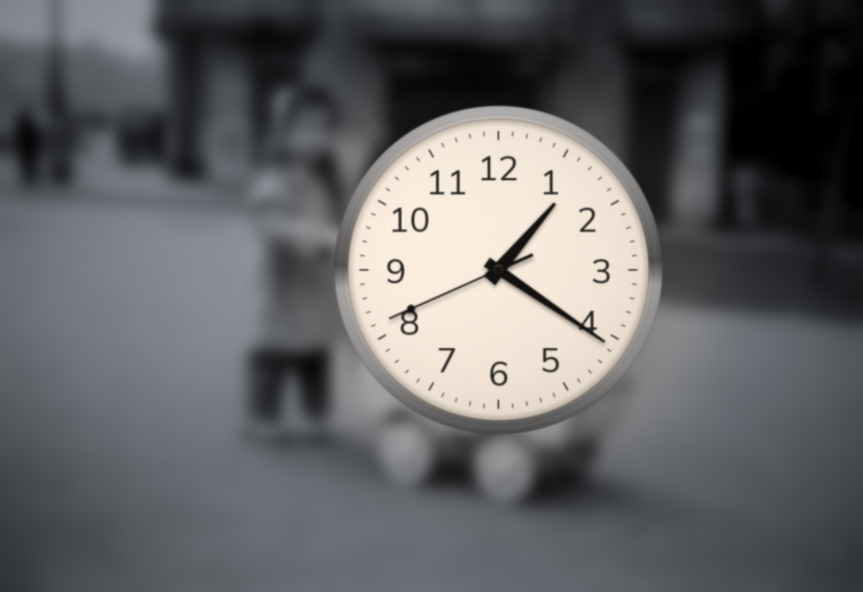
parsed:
1,20,41
